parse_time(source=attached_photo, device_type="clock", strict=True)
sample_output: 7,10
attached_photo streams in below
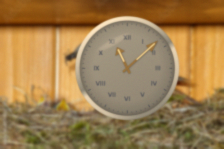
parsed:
11,08
